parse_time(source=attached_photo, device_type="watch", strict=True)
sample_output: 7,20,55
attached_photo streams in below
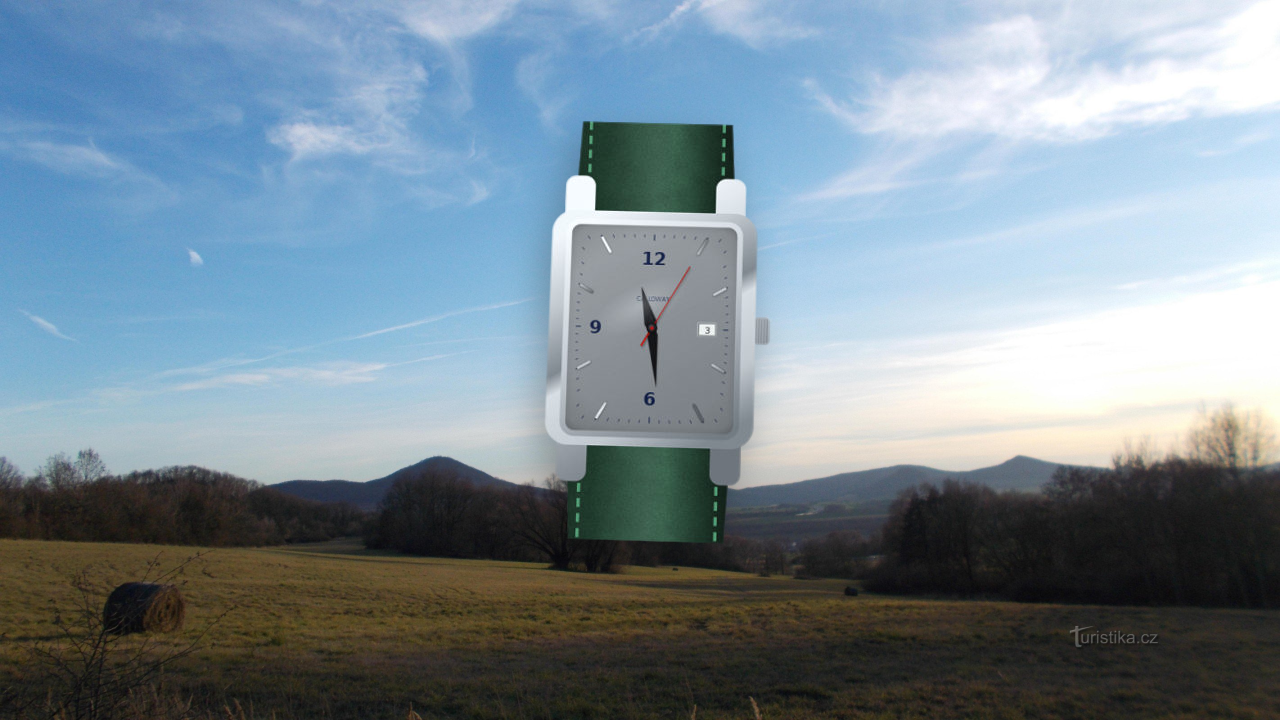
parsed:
11,29,05
